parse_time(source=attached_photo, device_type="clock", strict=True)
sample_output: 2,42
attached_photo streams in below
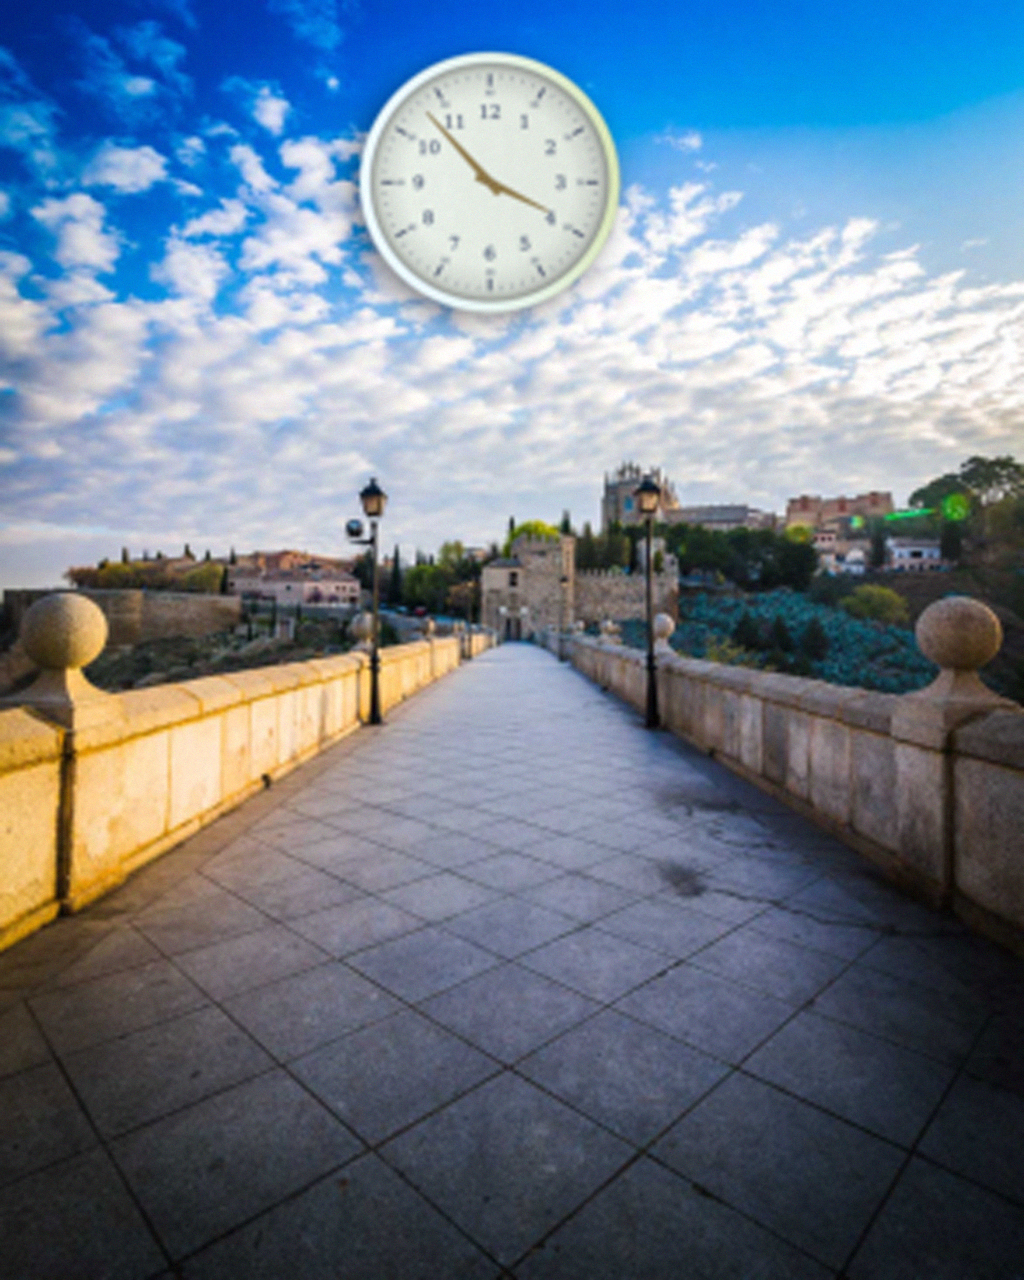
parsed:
3,53
